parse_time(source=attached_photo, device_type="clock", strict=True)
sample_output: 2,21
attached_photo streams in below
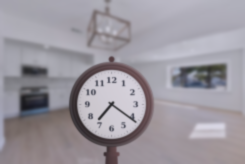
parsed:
7,21
